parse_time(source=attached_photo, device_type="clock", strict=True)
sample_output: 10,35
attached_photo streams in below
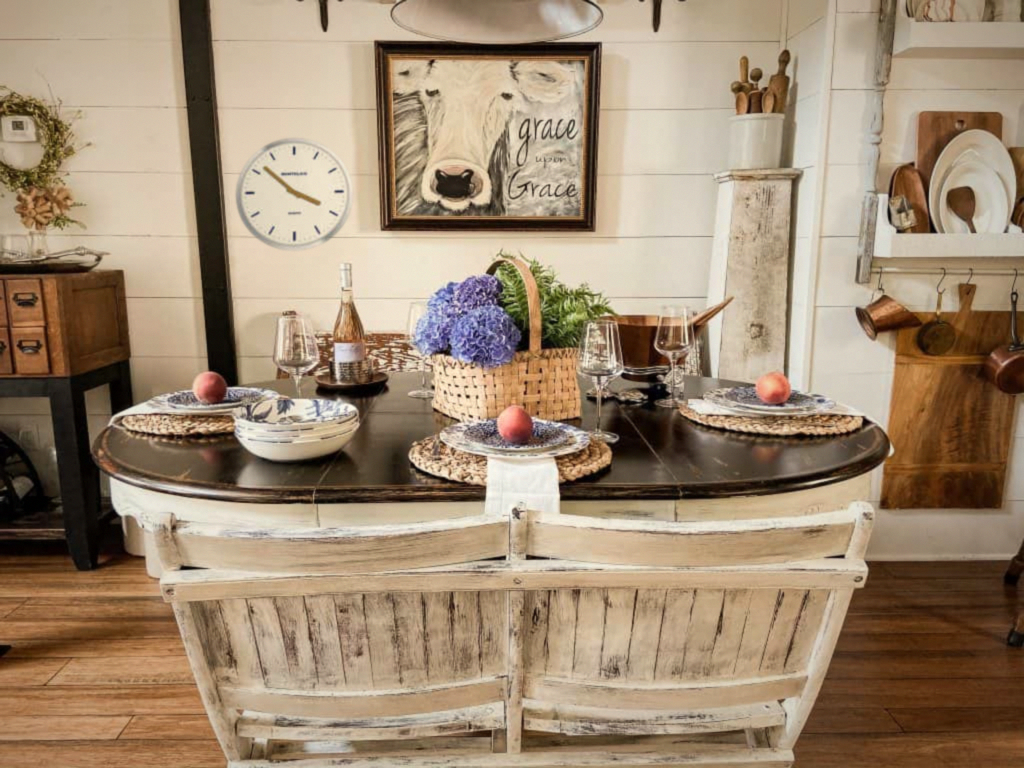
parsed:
3,52
